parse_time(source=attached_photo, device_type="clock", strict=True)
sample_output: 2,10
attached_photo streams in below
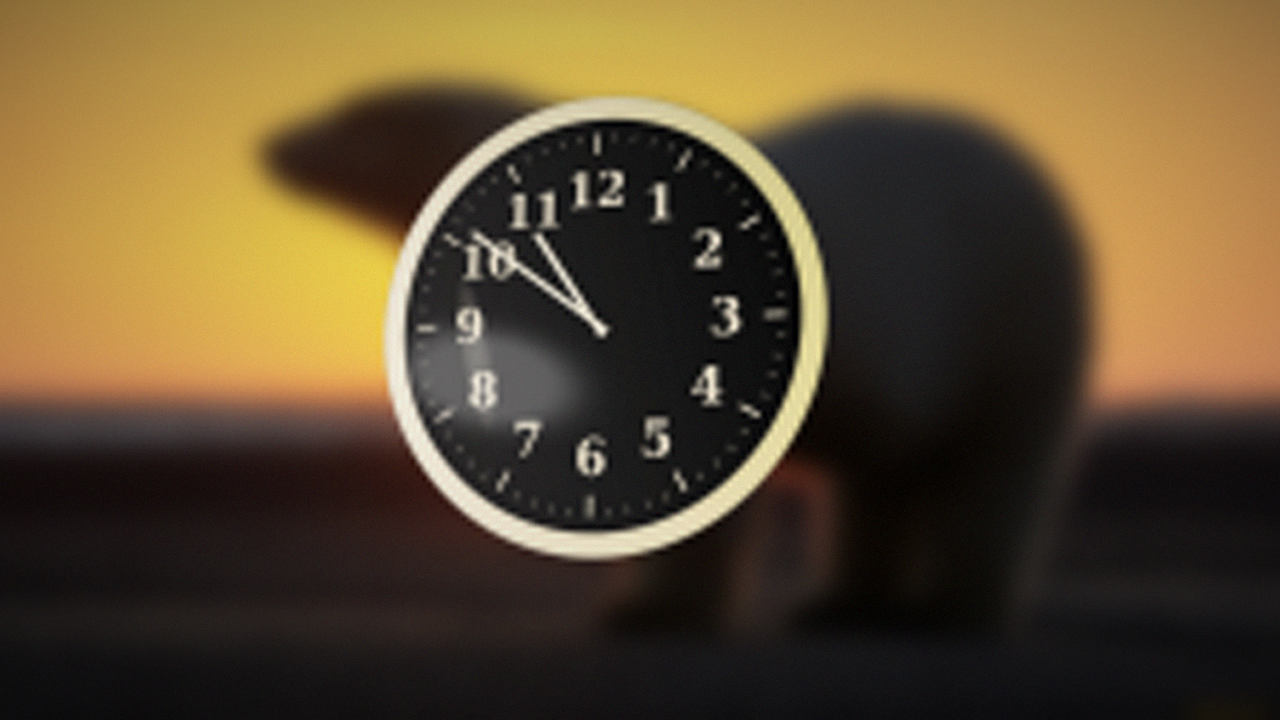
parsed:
10,51
